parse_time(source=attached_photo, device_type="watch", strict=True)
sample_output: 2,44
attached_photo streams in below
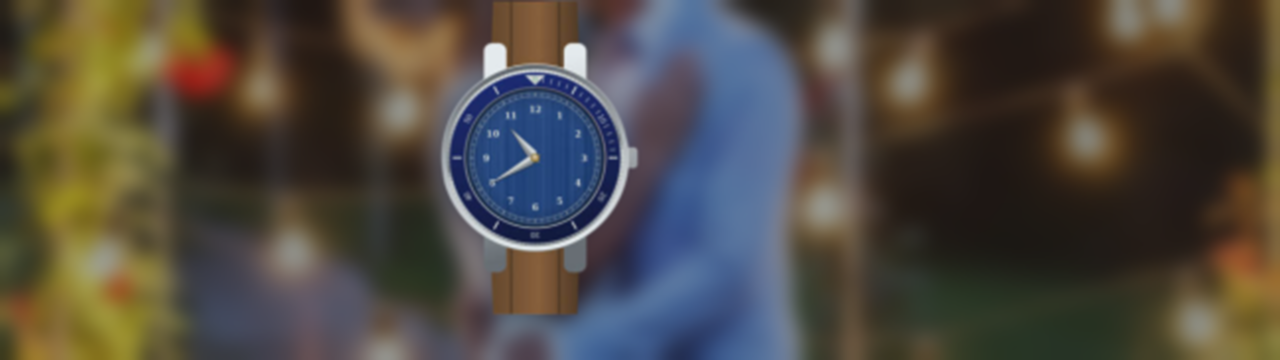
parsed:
10,40
